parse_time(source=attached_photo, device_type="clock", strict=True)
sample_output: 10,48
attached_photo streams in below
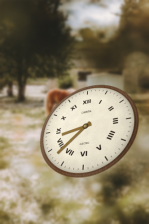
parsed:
8,38
